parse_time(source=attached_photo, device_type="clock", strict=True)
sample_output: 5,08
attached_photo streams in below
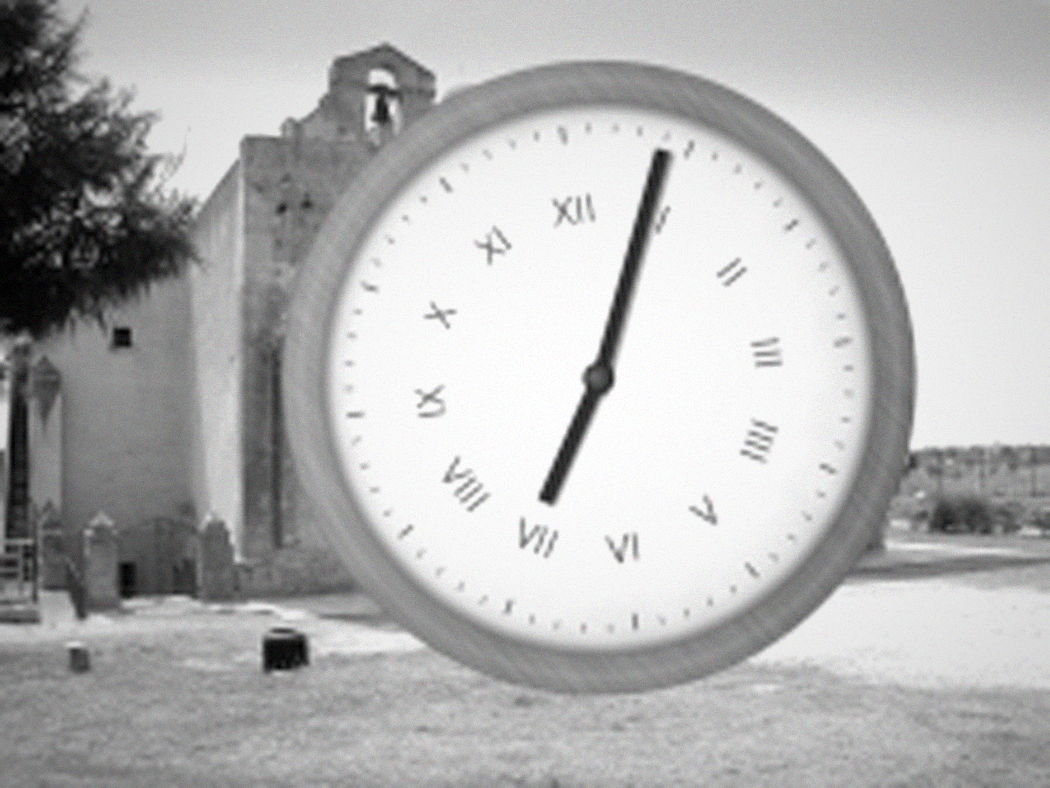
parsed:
7,04
